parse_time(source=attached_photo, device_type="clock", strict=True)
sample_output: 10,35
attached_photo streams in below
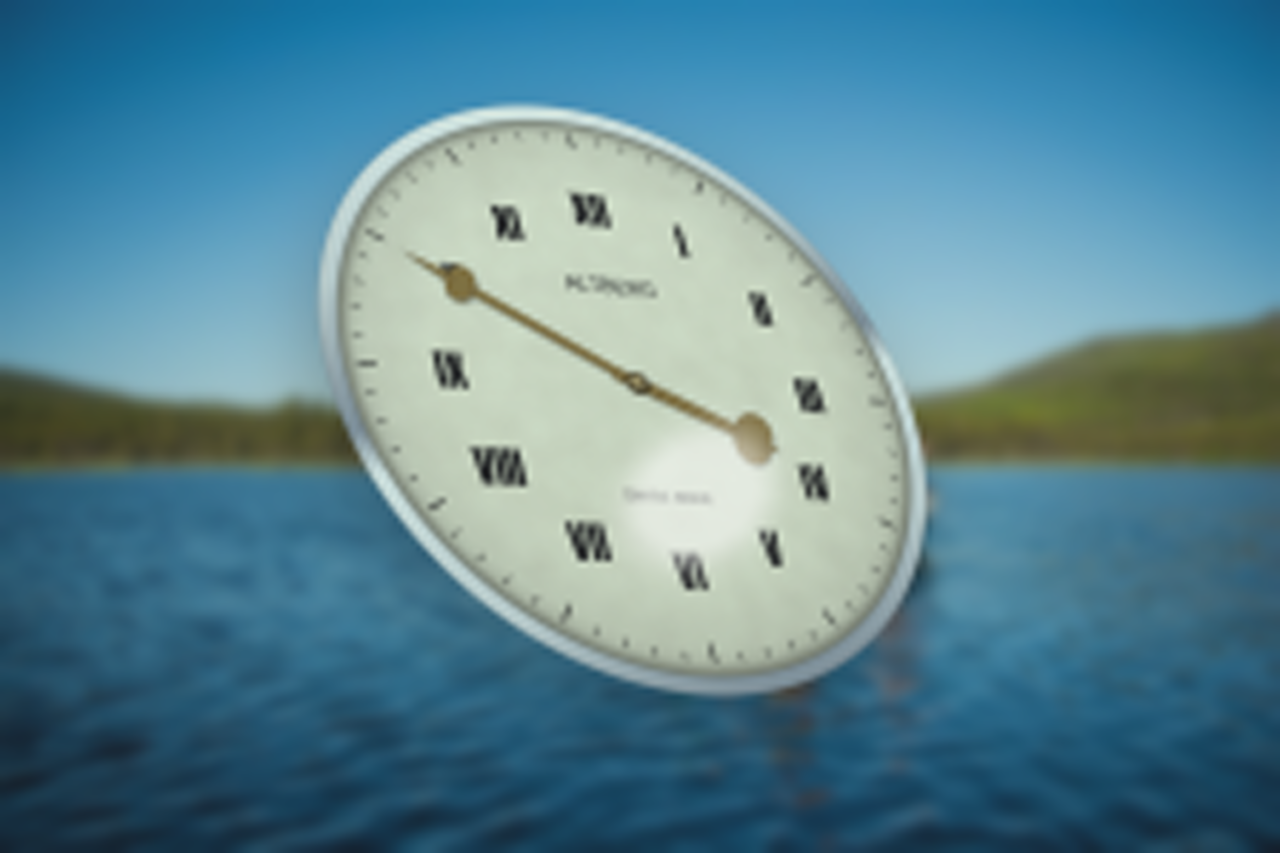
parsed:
3,50
